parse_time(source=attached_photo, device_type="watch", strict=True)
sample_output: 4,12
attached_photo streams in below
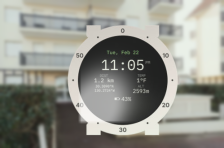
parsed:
11,05
